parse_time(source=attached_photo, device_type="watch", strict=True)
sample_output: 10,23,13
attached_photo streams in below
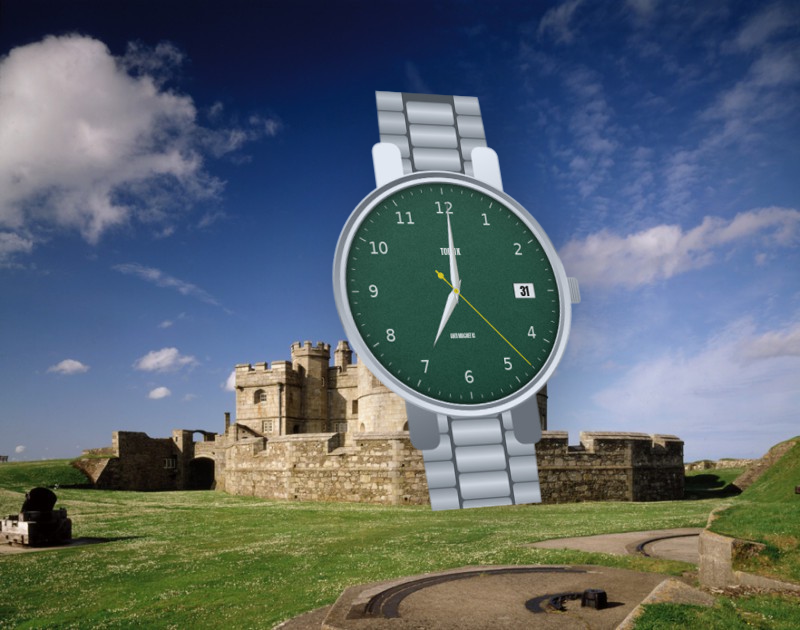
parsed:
7,00,23
